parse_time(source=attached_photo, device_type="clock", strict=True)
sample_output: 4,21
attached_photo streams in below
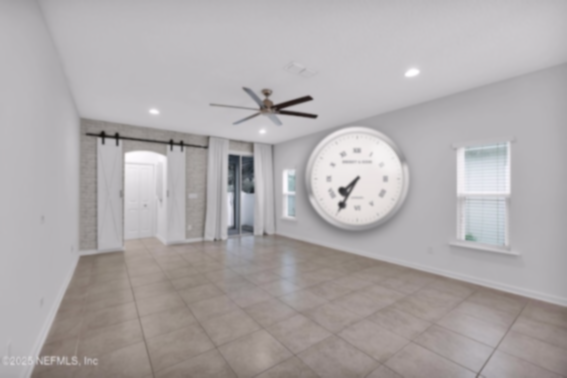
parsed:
7,35
